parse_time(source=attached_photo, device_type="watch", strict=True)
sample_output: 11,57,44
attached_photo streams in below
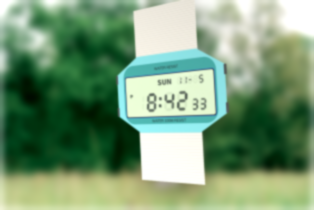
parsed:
8,42,33
